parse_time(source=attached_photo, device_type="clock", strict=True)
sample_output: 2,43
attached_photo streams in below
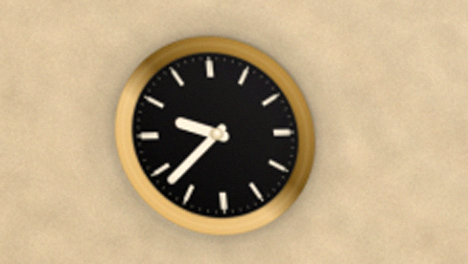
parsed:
9,38
